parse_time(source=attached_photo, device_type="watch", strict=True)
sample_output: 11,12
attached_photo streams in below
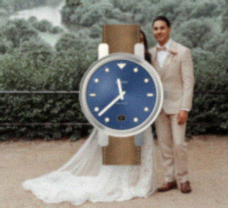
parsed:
11,38
